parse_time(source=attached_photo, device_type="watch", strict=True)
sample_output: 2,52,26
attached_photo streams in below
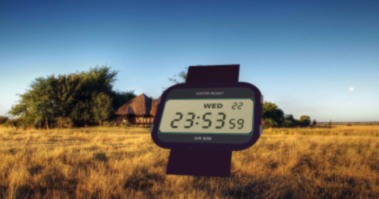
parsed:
23,53,59
